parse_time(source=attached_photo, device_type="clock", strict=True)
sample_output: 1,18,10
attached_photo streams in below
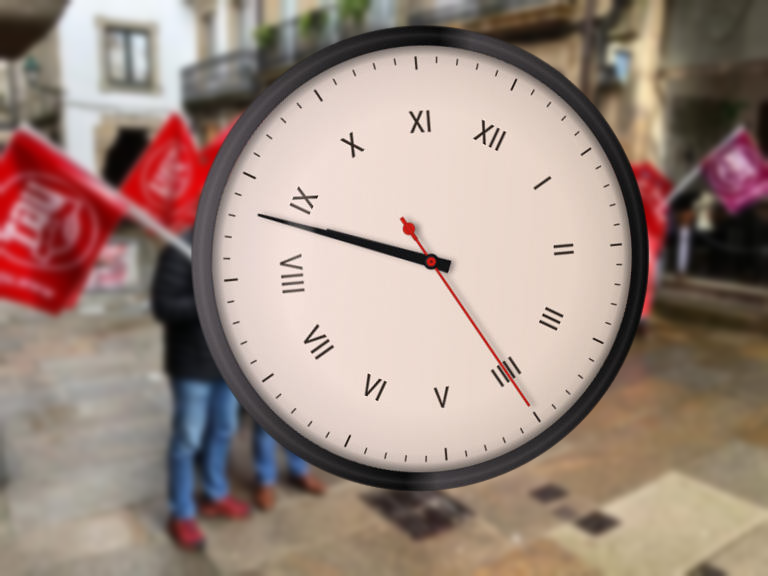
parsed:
8,43,20
